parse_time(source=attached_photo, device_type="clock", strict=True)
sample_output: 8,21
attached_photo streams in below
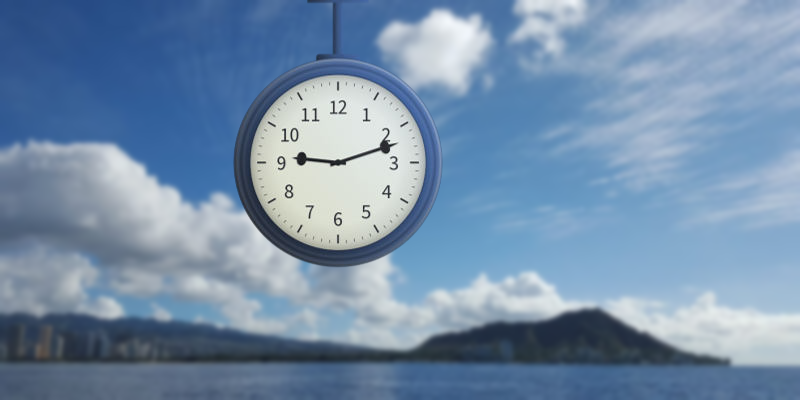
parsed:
9,12
